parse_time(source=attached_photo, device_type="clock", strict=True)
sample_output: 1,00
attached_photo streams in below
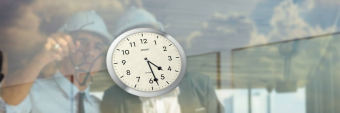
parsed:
4,28
